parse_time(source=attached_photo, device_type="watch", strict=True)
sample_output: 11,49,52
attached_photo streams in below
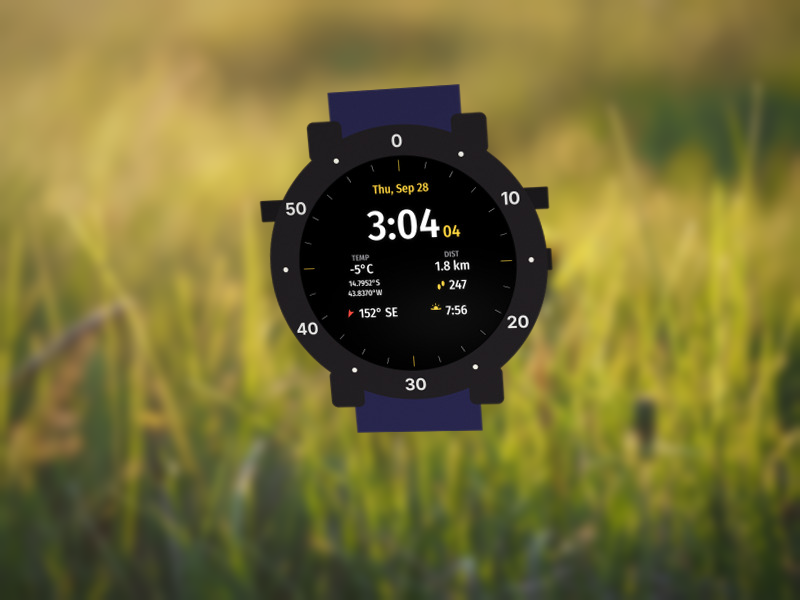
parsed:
3,04,04
